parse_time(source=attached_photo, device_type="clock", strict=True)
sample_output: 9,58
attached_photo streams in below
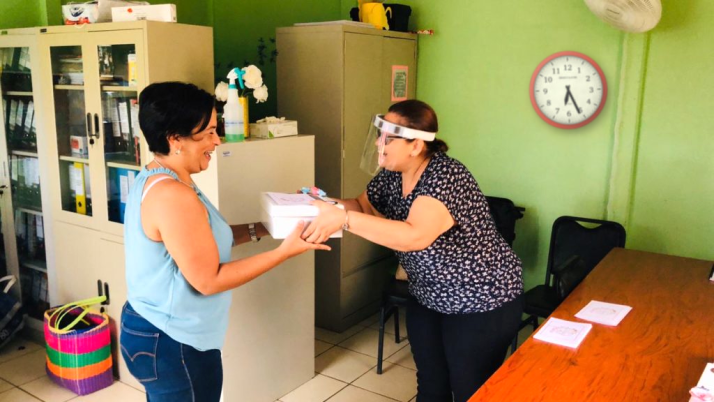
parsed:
6,26
